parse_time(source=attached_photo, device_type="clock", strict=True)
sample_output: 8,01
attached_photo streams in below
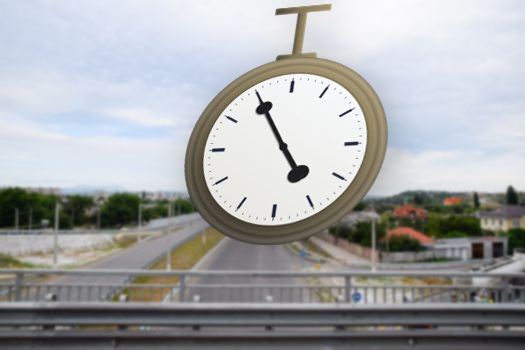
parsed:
4,55
